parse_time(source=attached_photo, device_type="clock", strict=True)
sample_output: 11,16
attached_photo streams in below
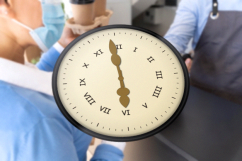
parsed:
5,59
